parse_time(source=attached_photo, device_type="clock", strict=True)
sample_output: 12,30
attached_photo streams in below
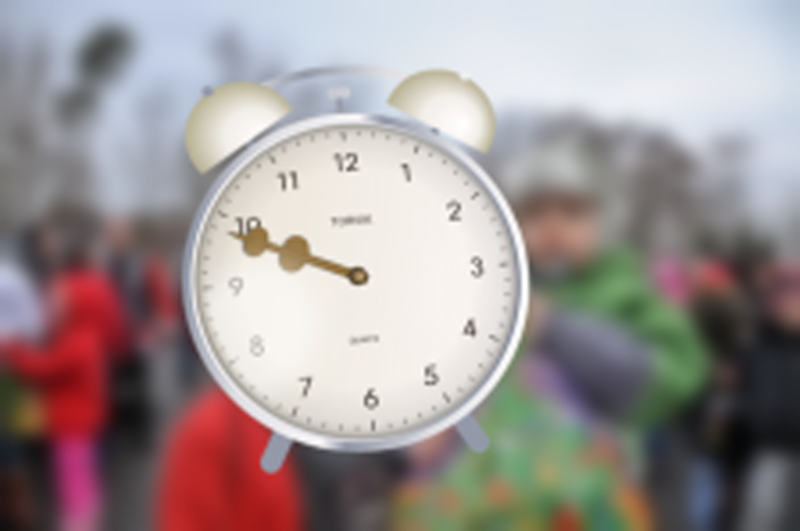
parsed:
9,49
